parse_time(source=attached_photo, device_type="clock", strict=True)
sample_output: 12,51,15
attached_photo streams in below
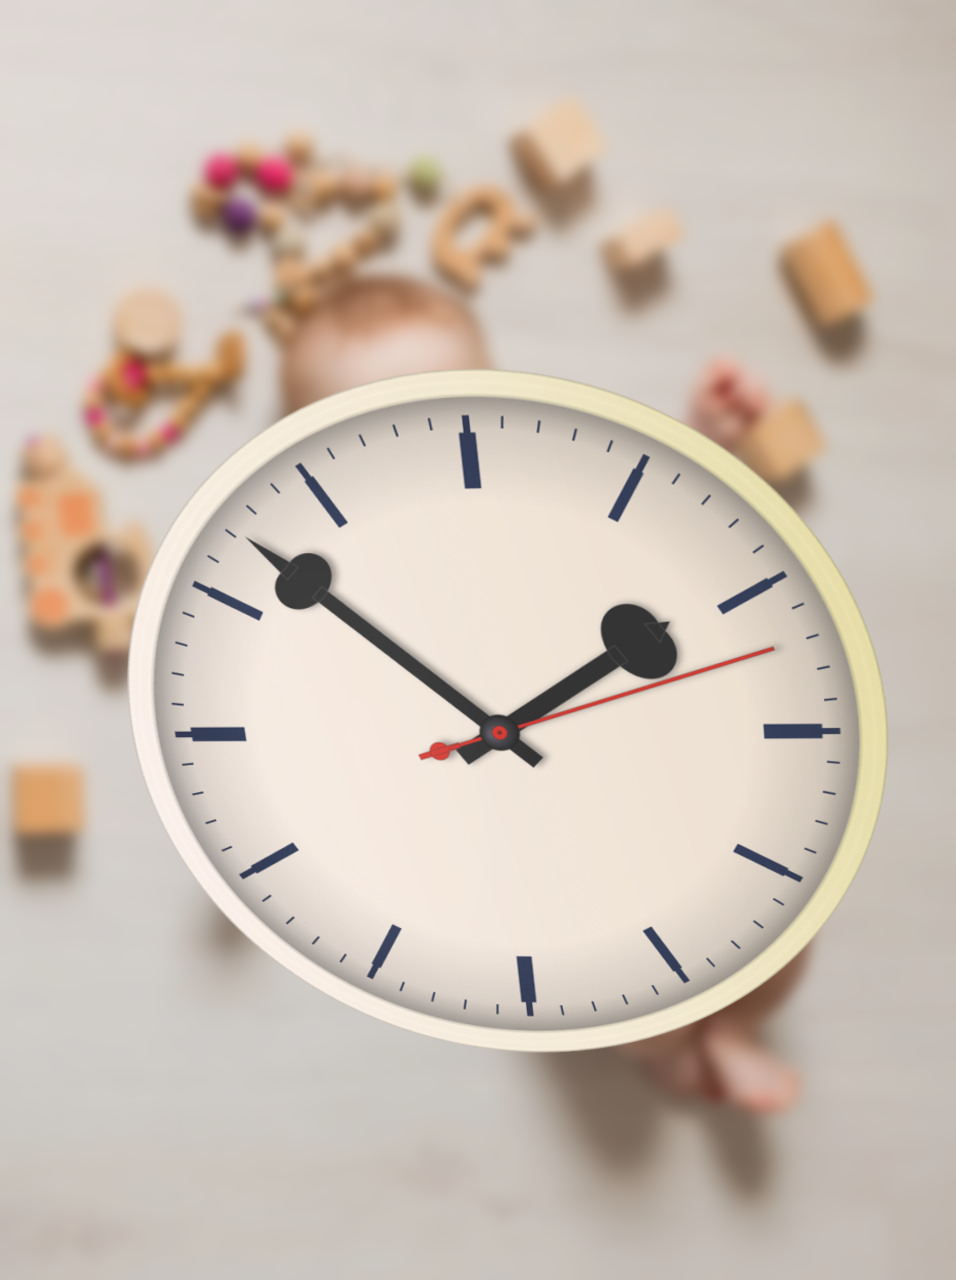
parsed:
1,52,12
